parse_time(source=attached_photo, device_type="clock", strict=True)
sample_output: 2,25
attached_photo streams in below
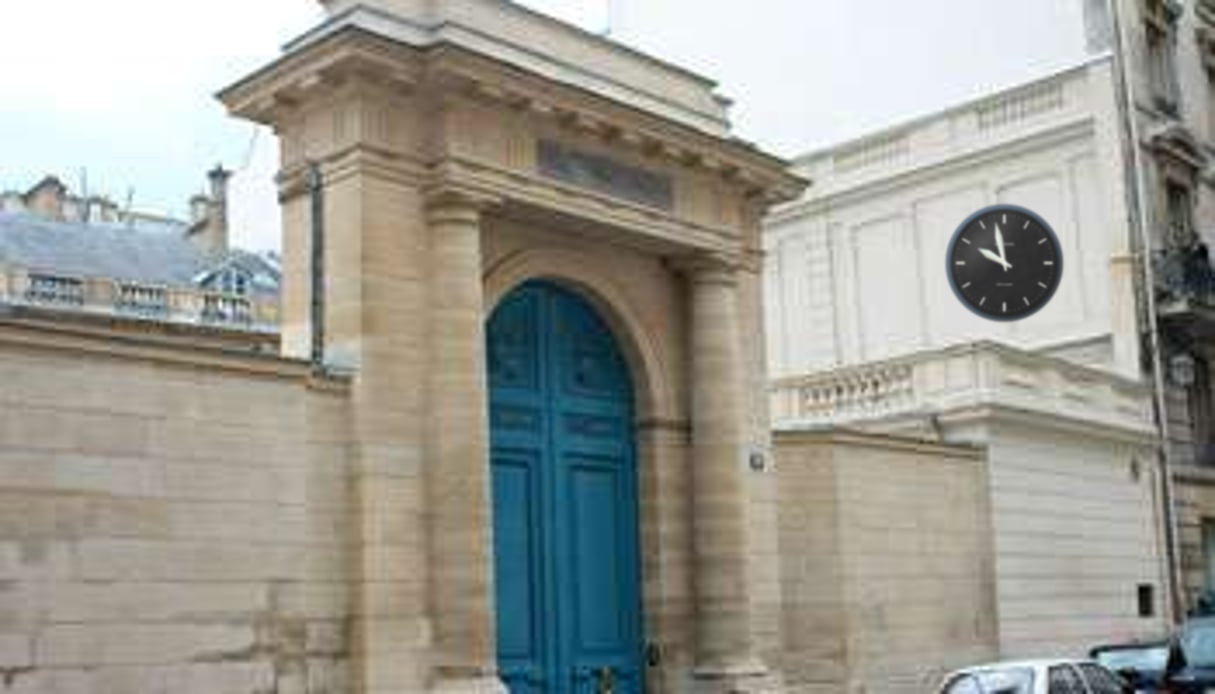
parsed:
9,58
